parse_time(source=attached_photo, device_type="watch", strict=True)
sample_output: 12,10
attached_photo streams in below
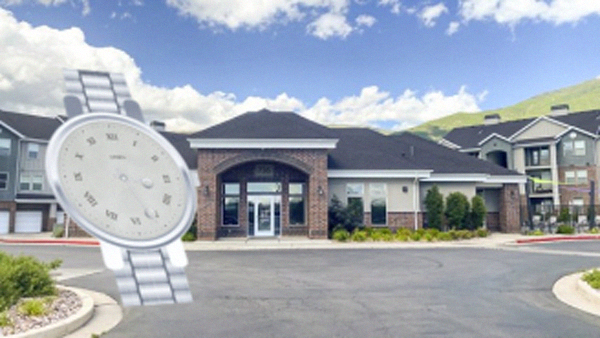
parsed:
3,26
